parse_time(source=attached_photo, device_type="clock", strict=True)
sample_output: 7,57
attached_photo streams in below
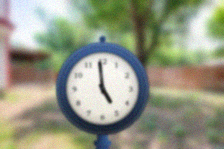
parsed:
4,59
